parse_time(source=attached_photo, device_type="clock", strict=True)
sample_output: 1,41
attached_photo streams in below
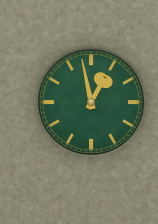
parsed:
12,58
